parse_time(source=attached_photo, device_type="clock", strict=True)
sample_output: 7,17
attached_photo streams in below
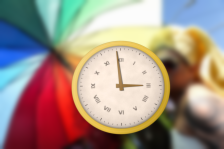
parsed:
2,59
